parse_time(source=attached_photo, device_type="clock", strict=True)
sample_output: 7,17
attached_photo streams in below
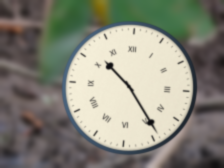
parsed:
10,24
